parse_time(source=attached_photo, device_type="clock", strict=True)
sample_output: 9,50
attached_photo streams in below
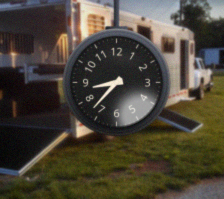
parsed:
8,37
